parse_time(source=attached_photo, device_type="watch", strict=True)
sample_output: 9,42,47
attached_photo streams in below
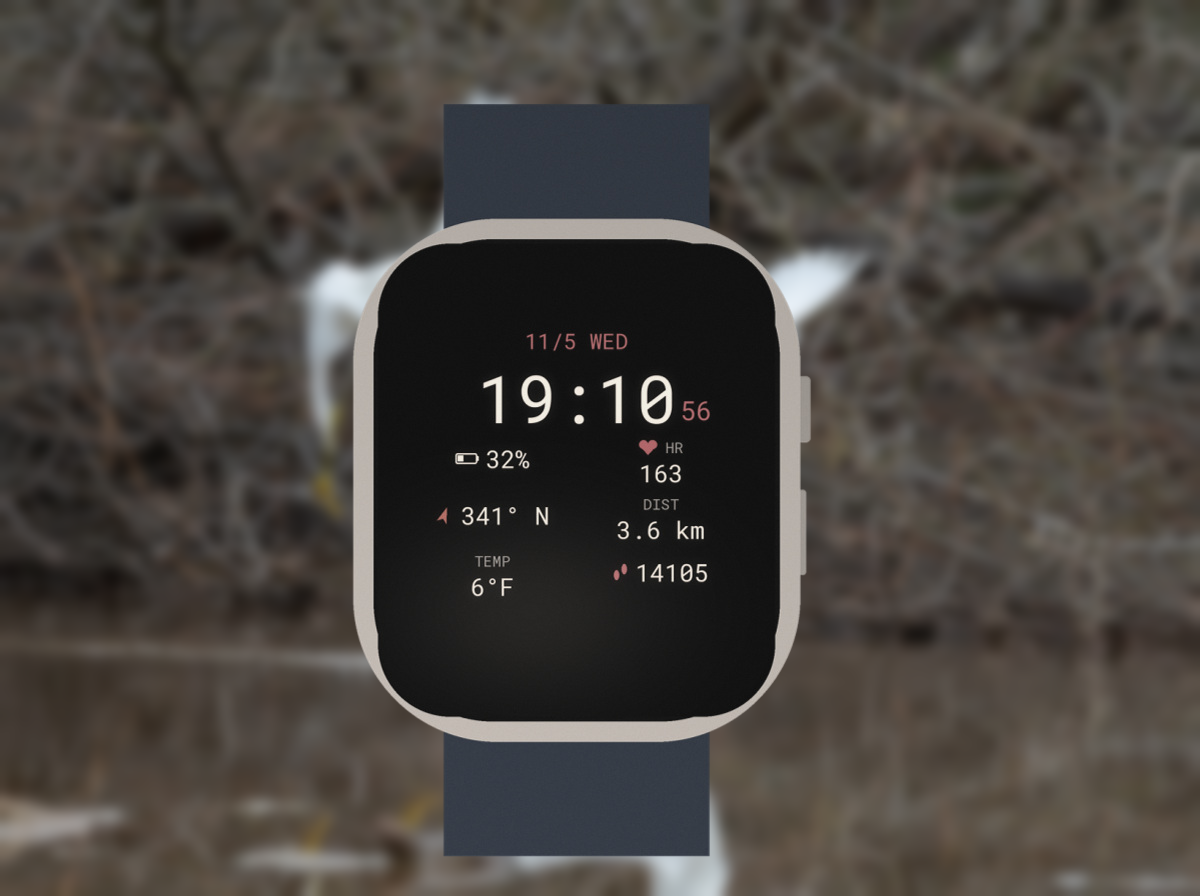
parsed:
19,10,56
